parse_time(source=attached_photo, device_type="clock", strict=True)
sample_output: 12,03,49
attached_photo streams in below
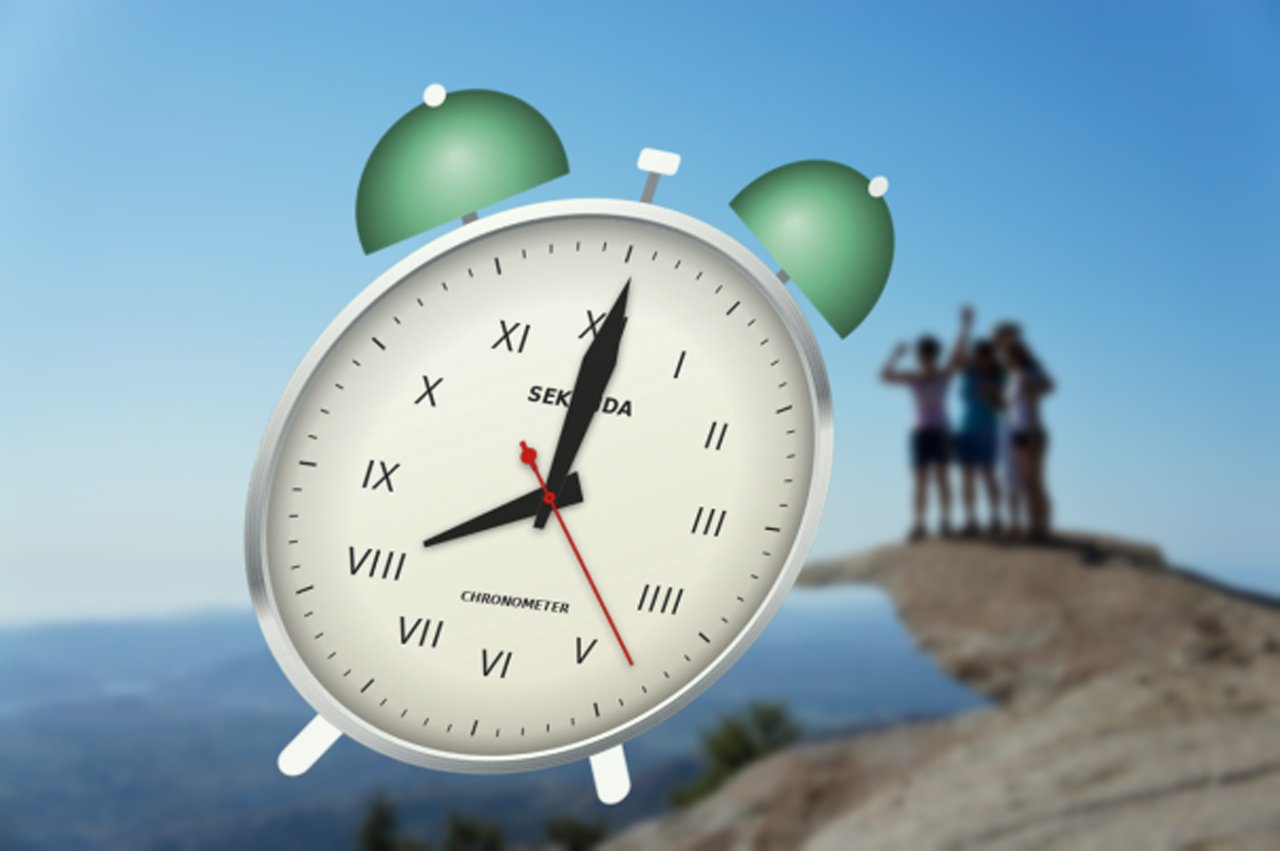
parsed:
8,00,23
